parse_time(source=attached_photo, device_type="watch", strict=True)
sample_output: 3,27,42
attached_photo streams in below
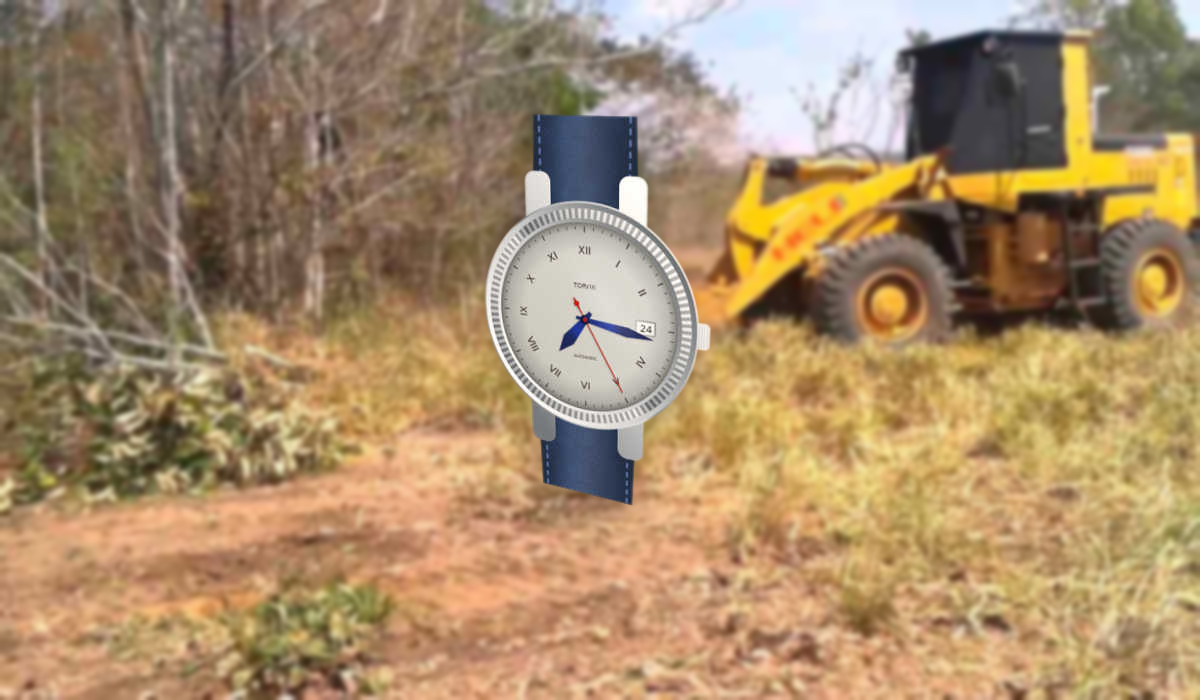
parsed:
7,16,25
